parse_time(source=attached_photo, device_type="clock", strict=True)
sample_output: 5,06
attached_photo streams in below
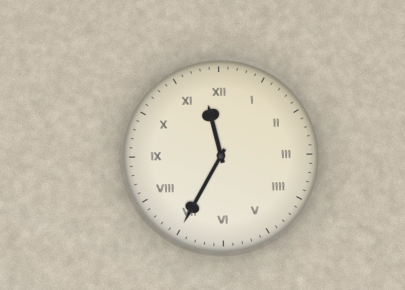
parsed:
11,35
